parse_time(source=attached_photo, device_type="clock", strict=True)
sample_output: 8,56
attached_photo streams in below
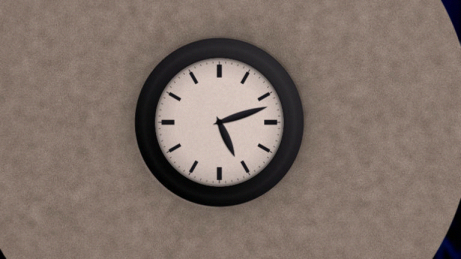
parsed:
5,12
